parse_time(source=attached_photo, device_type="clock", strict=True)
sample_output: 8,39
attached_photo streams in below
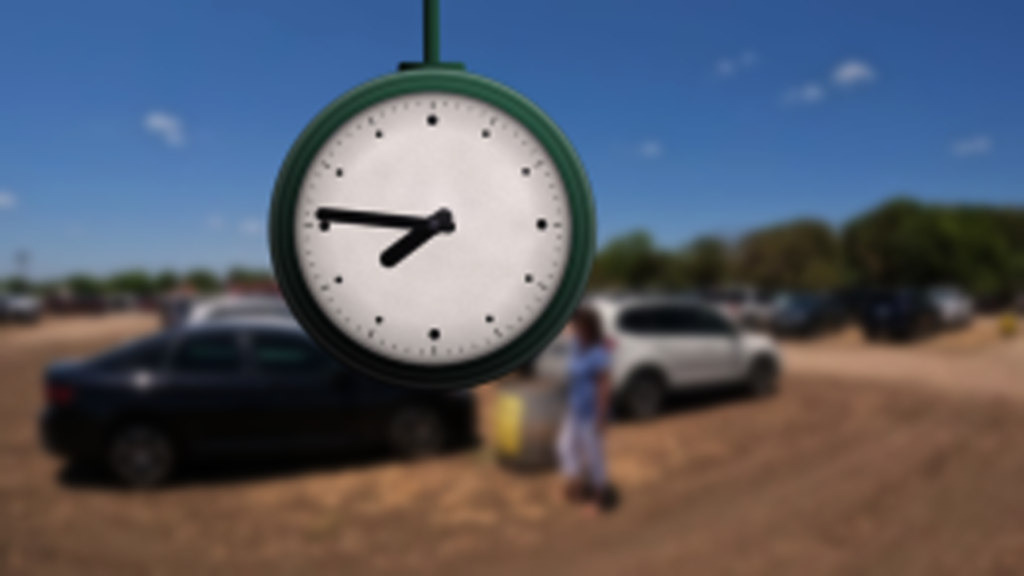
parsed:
7,46
